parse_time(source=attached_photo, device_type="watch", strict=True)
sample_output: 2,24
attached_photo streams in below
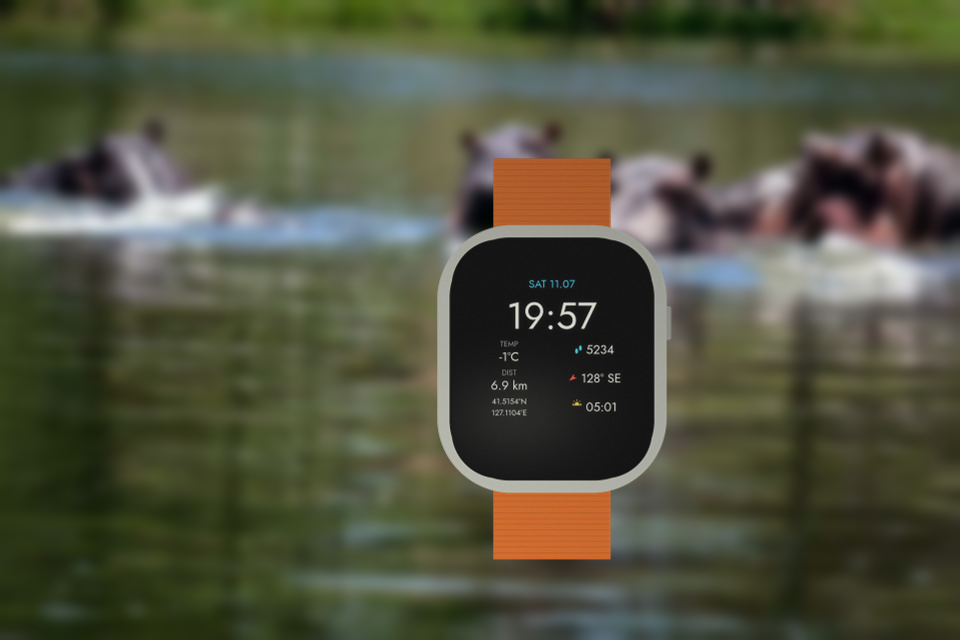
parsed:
19,57
